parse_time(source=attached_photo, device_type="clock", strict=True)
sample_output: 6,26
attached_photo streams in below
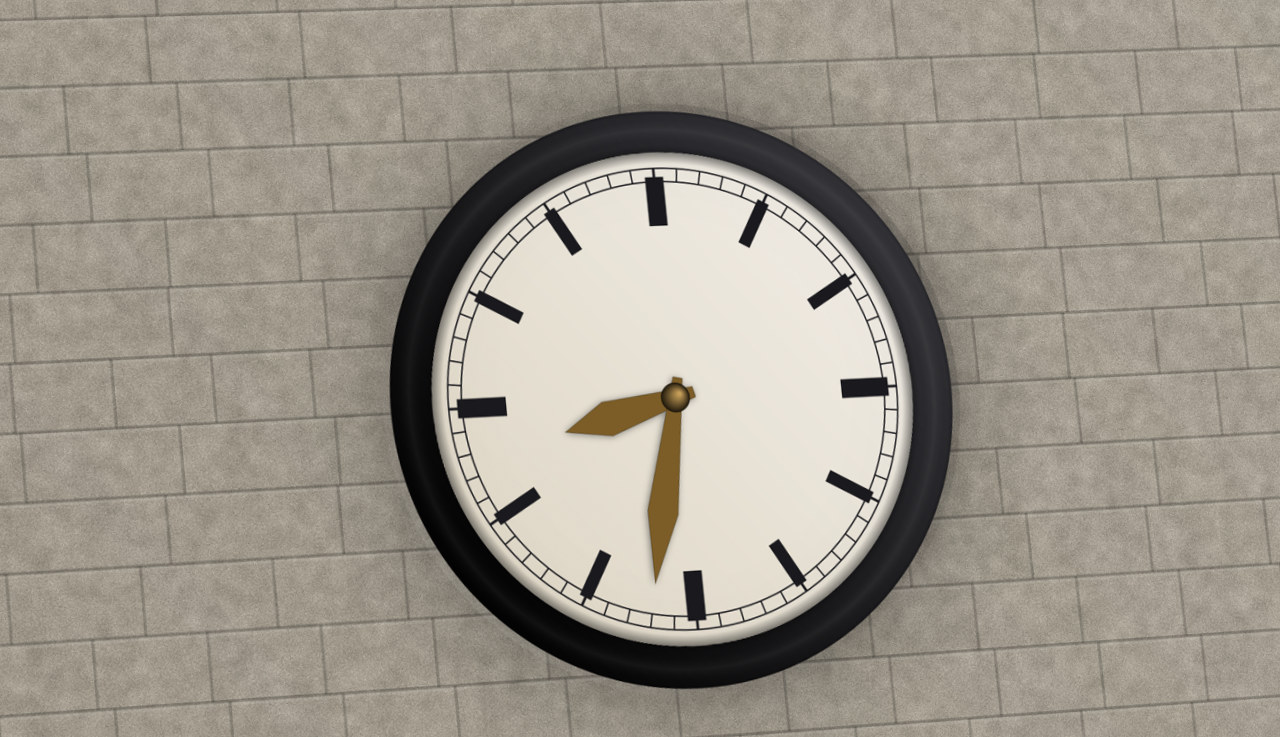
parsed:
8,32
